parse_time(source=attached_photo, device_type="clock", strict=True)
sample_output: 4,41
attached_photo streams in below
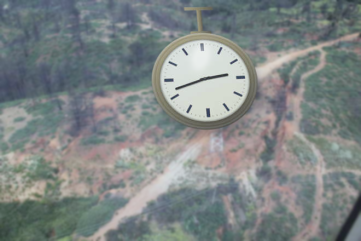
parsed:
2,42
